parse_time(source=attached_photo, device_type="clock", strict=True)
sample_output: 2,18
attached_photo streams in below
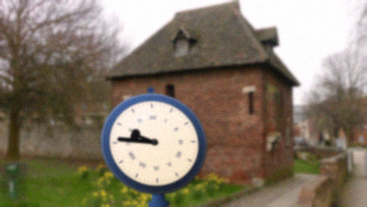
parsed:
9,46
